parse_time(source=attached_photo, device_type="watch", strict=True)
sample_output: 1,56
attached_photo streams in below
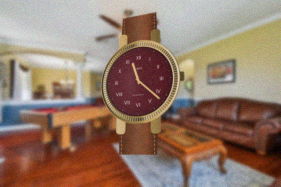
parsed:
11,22
